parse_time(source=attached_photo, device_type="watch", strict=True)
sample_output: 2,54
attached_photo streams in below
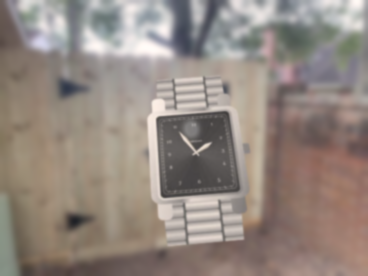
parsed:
1,55
